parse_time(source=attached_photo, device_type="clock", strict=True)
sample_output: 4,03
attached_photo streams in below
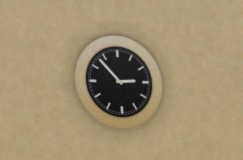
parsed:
2,53
